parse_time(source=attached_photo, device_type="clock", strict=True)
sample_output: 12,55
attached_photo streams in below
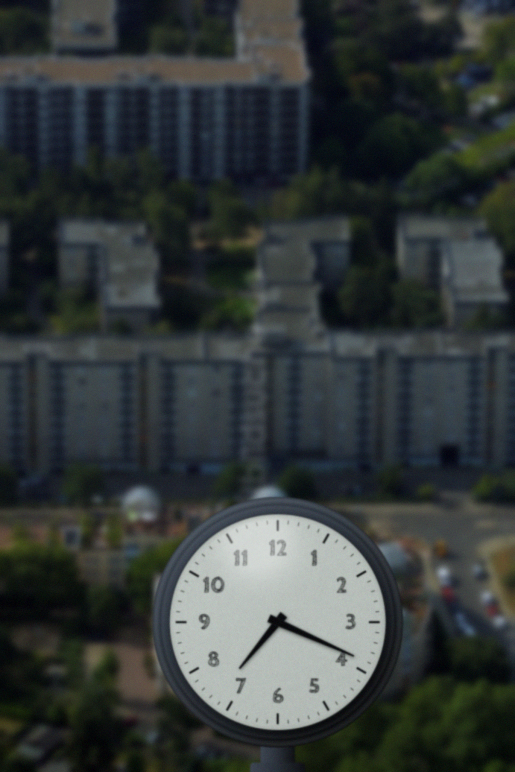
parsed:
7,19
